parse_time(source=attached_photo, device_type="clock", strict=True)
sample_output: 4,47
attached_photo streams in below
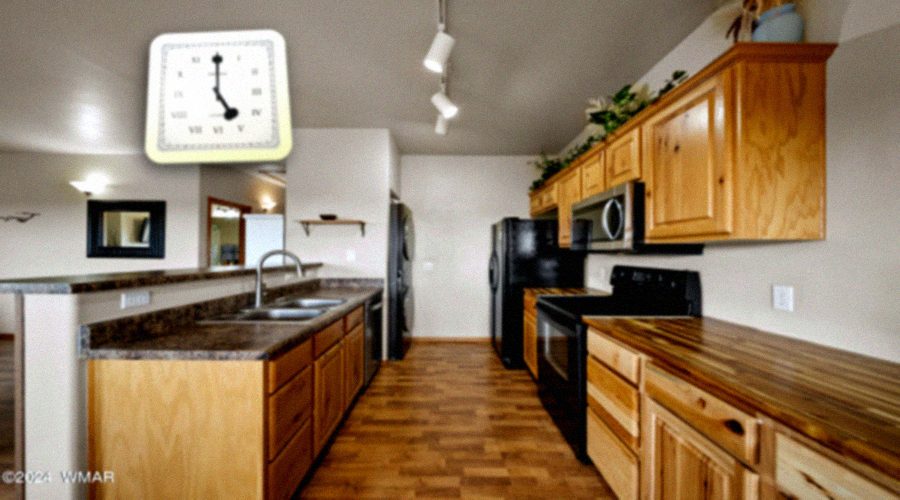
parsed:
5,00
